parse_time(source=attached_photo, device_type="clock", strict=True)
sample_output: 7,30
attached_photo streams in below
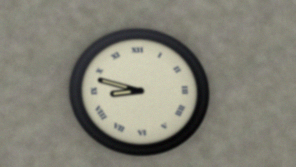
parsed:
8,48
